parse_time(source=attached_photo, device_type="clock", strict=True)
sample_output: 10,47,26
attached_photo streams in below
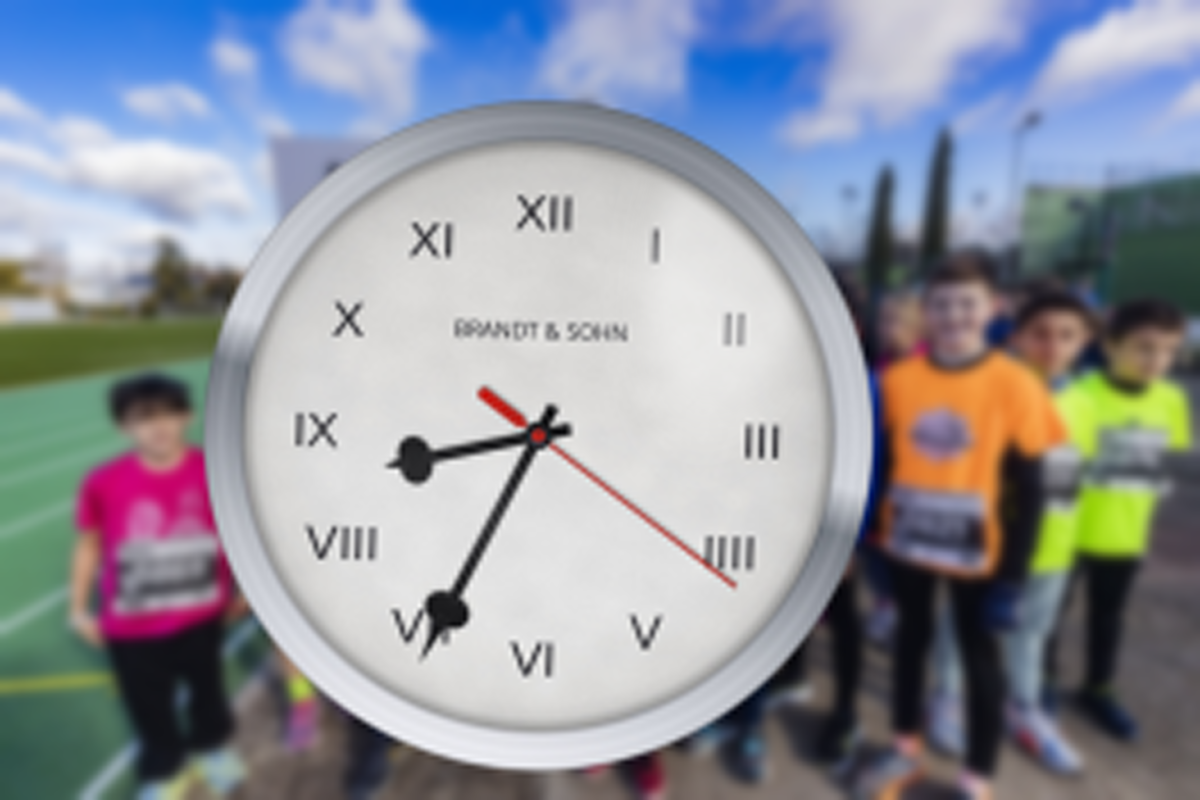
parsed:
8,34,21
